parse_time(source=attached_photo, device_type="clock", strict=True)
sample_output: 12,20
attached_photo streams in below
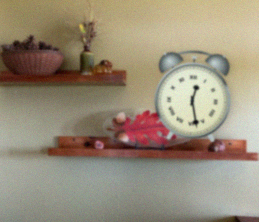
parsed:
12,28
